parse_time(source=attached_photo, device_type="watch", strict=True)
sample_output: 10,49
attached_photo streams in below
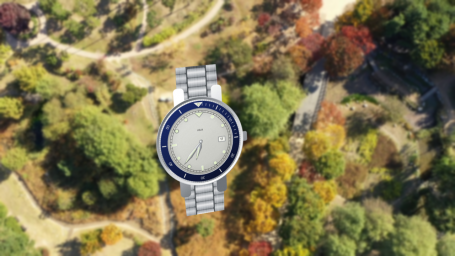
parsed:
6,37
